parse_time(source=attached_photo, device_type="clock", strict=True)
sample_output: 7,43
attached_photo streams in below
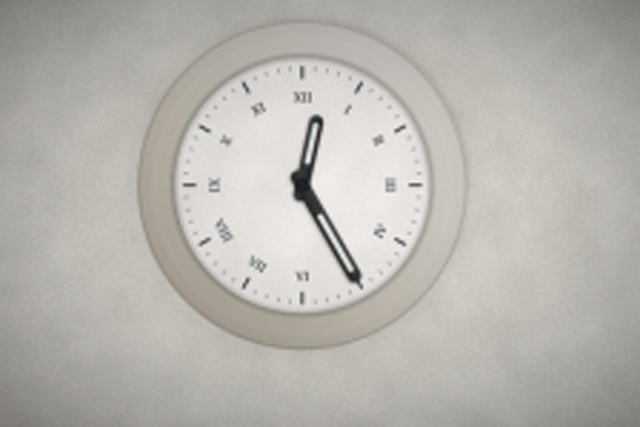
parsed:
12,25
